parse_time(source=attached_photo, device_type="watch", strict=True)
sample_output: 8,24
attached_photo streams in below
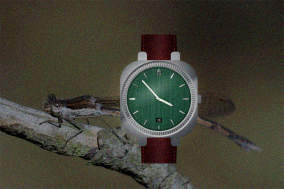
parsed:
3,53
